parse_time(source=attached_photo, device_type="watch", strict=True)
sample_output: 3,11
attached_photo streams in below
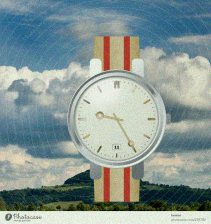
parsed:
9,25
